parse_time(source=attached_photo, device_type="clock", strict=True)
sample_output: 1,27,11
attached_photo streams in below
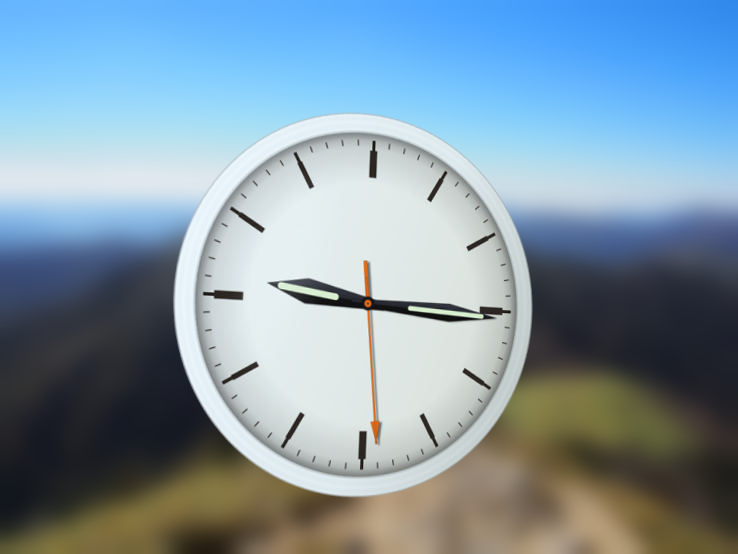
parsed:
9,15,29
